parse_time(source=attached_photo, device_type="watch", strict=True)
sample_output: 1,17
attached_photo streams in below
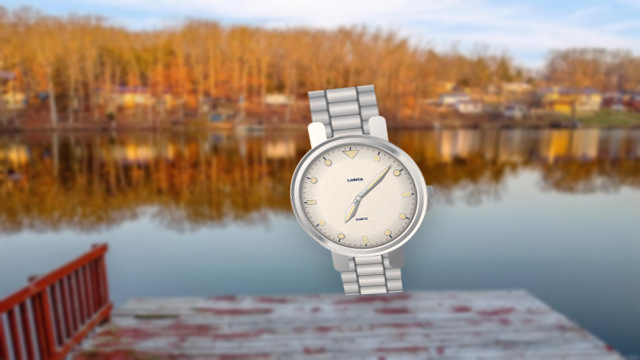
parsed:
7,08
